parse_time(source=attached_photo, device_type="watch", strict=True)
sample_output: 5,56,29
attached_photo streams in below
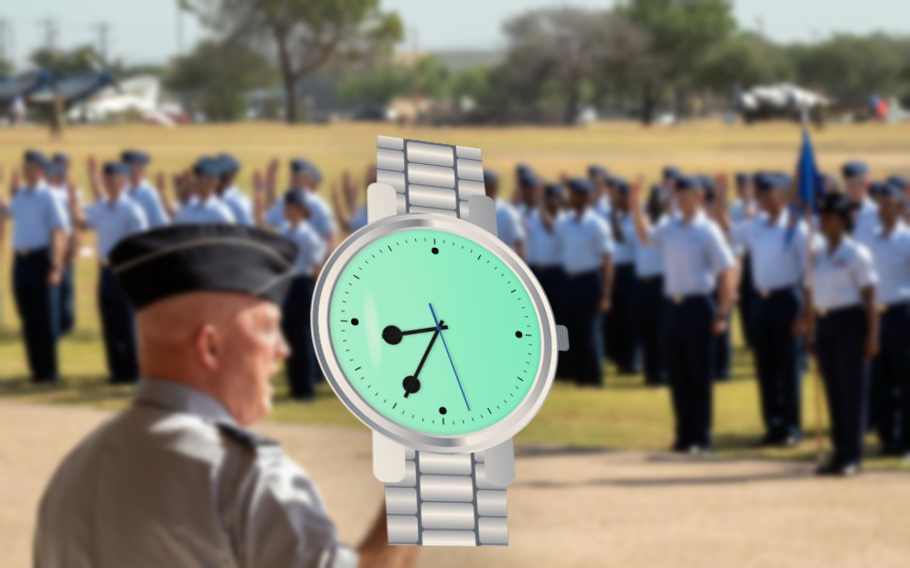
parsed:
8,34,27
